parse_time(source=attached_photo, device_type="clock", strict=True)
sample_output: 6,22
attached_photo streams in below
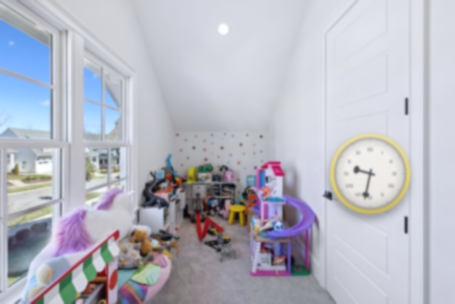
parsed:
9,32
